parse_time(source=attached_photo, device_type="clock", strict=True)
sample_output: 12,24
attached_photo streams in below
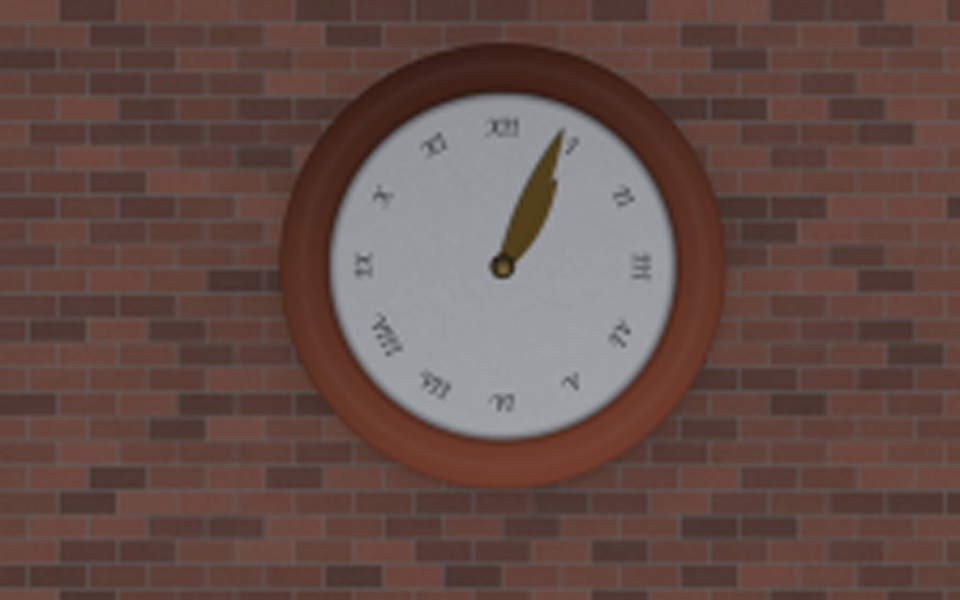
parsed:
1,04
